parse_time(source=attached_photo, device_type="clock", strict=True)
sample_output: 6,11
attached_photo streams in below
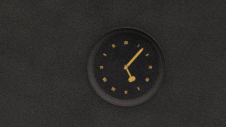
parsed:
5,07
